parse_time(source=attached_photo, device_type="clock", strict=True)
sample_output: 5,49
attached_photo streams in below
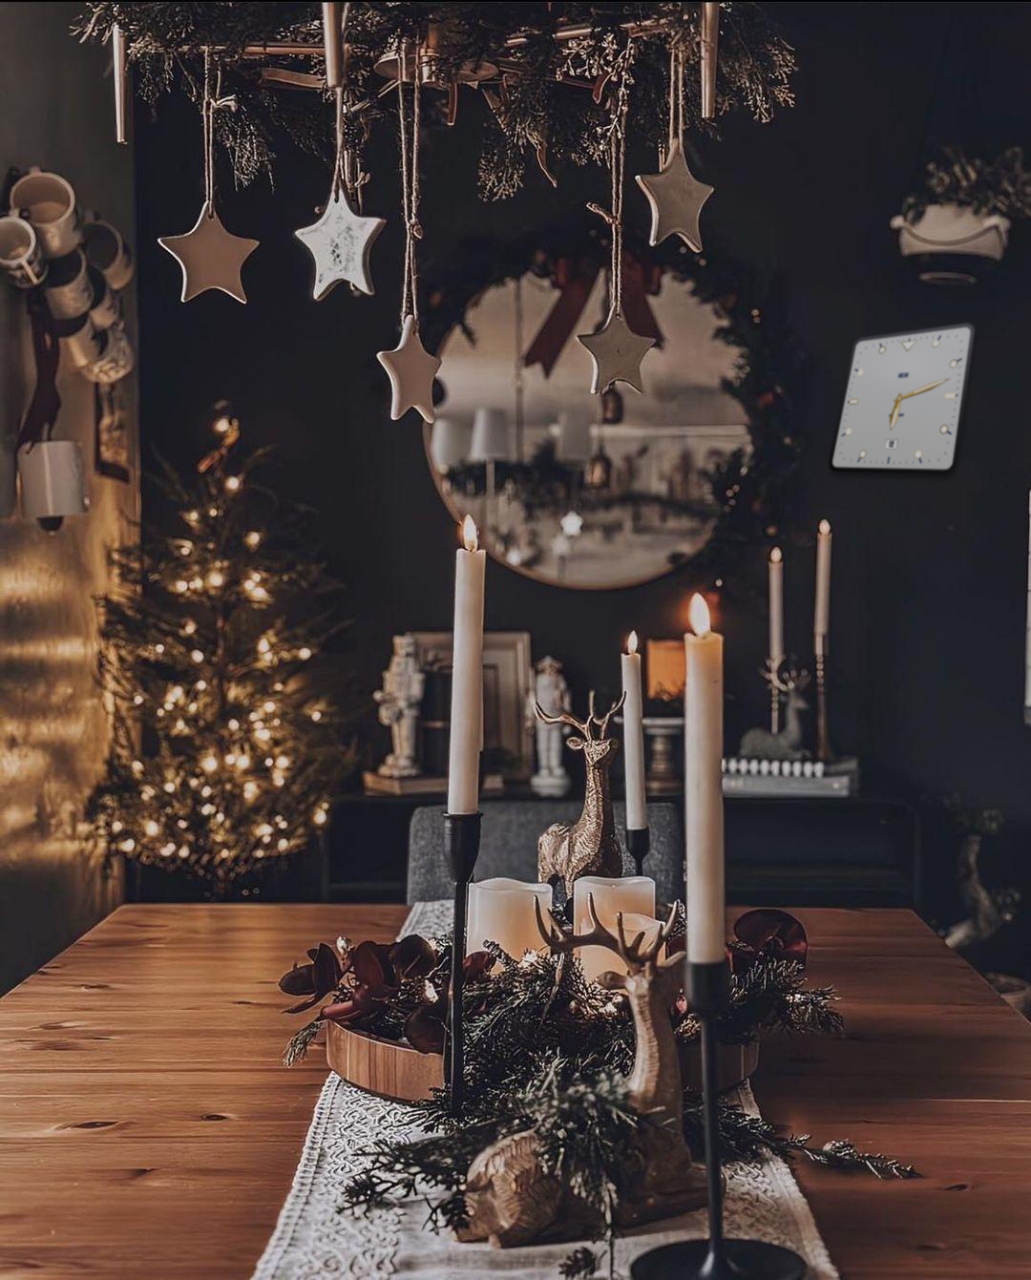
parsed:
6,12
